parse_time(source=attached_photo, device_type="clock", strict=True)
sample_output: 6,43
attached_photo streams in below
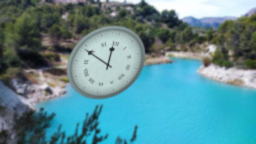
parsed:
11,49
